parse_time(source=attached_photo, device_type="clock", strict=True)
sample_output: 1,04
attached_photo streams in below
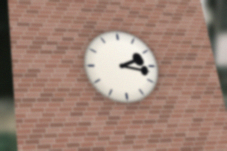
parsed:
2,17
